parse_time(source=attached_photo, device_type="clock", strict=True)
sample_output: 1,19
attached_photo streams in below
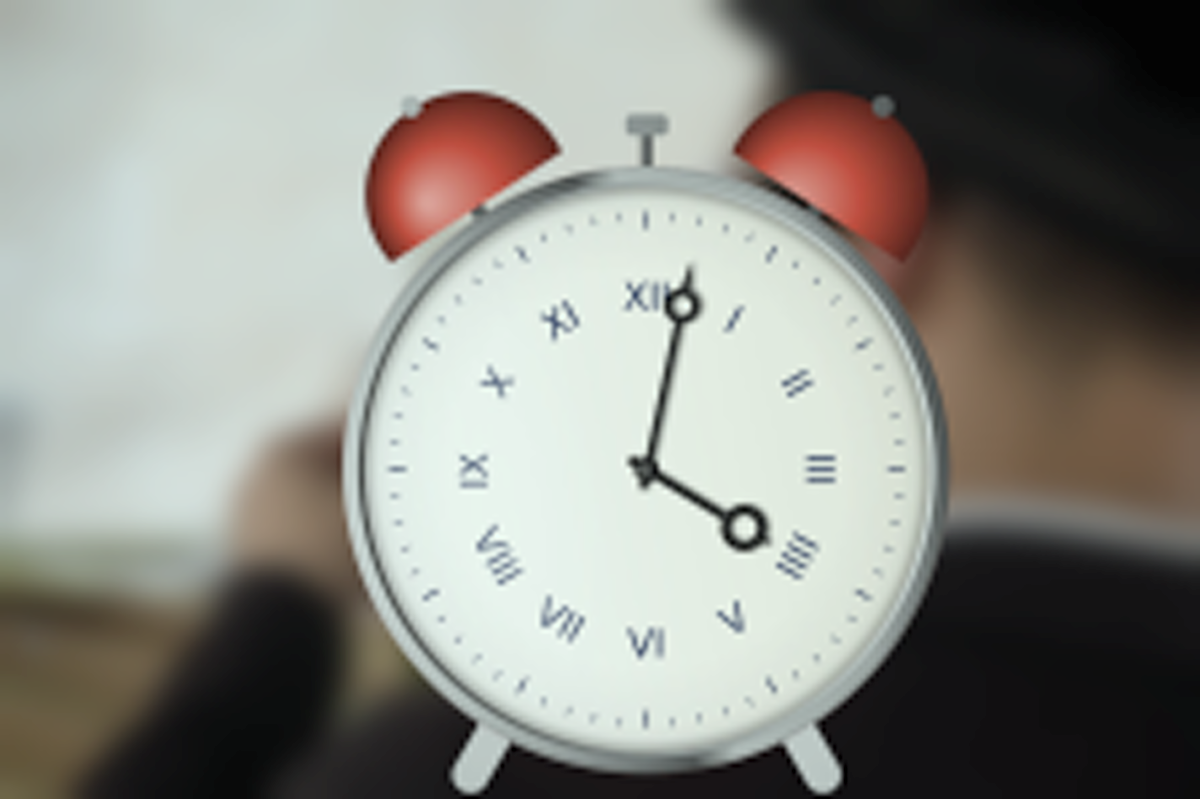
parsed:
4,02
